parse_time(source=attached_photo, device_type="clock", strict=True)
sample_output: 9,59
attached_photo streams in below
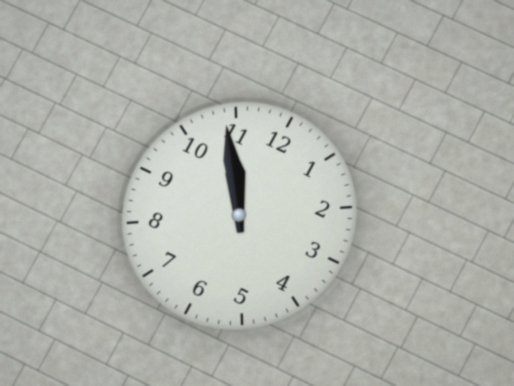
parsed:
10,54
